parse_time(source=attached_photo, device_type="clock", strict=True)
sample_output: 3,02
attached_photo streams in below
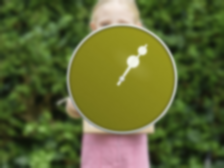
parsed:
1,06
